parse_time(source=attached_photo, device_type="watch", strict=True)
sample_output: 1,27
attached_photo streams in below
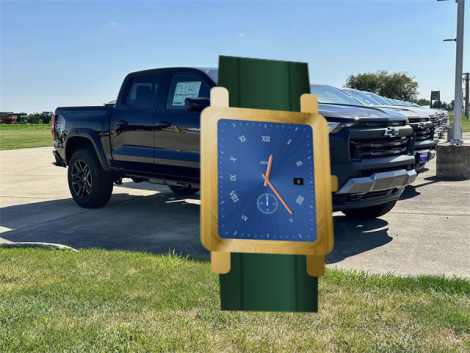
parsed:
12,24
